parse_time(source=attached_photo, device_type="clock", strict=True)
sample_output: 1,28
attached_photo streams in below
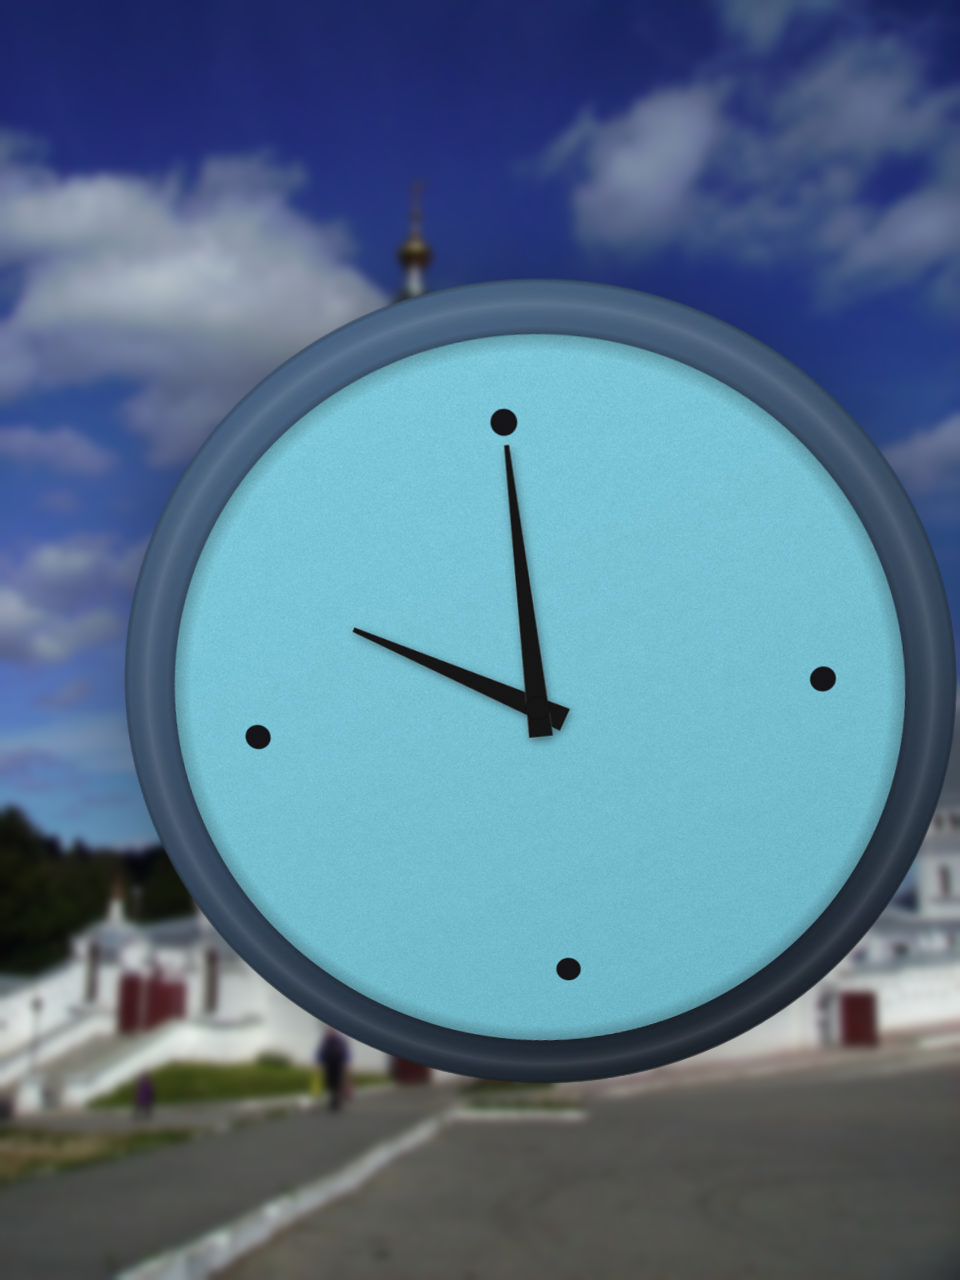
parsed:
10,00
